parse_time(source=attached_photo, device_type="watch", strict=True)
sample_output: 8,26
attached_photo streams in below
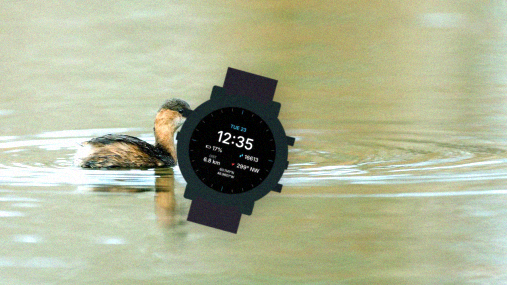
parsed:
12,35
